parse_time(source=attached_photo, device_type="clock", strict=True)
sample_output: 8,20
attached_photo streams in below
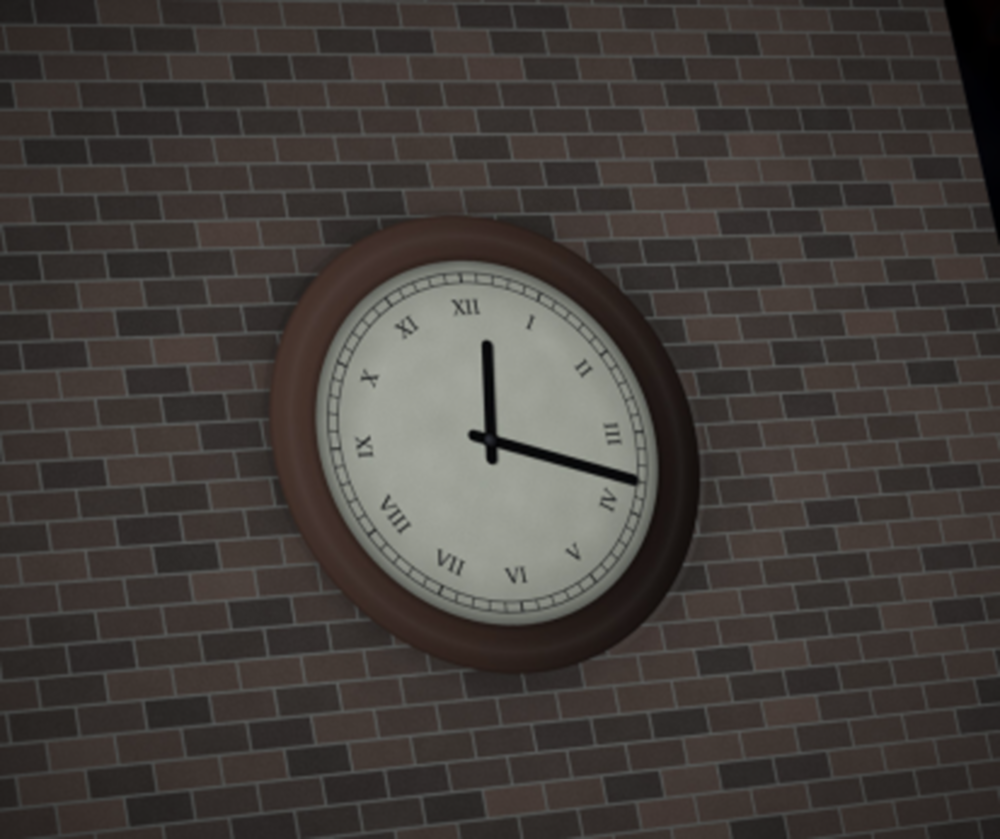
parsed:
12,18
